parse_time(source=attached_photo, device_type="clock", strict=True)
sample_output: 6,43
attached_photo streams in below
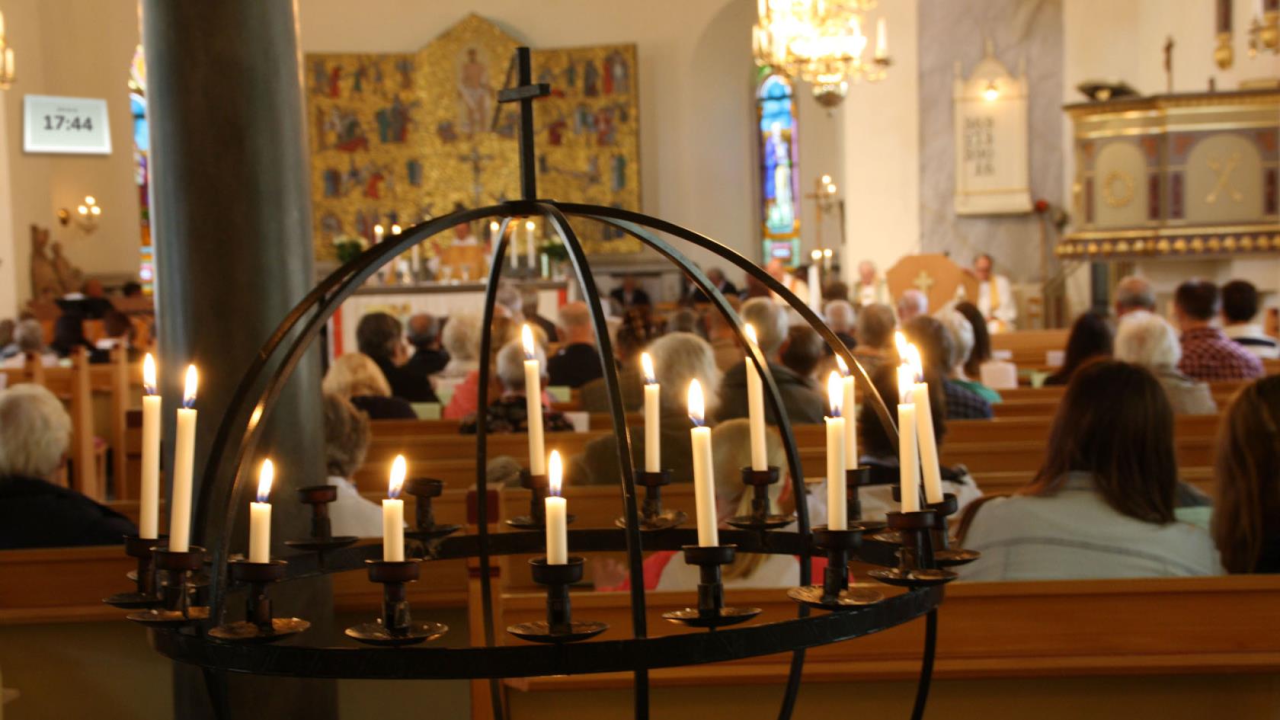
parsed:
17,44
